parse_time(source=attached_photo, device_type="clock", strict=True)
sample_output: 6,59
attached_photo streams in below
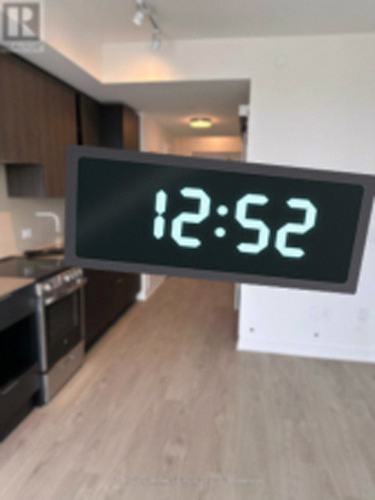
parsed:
12,52
